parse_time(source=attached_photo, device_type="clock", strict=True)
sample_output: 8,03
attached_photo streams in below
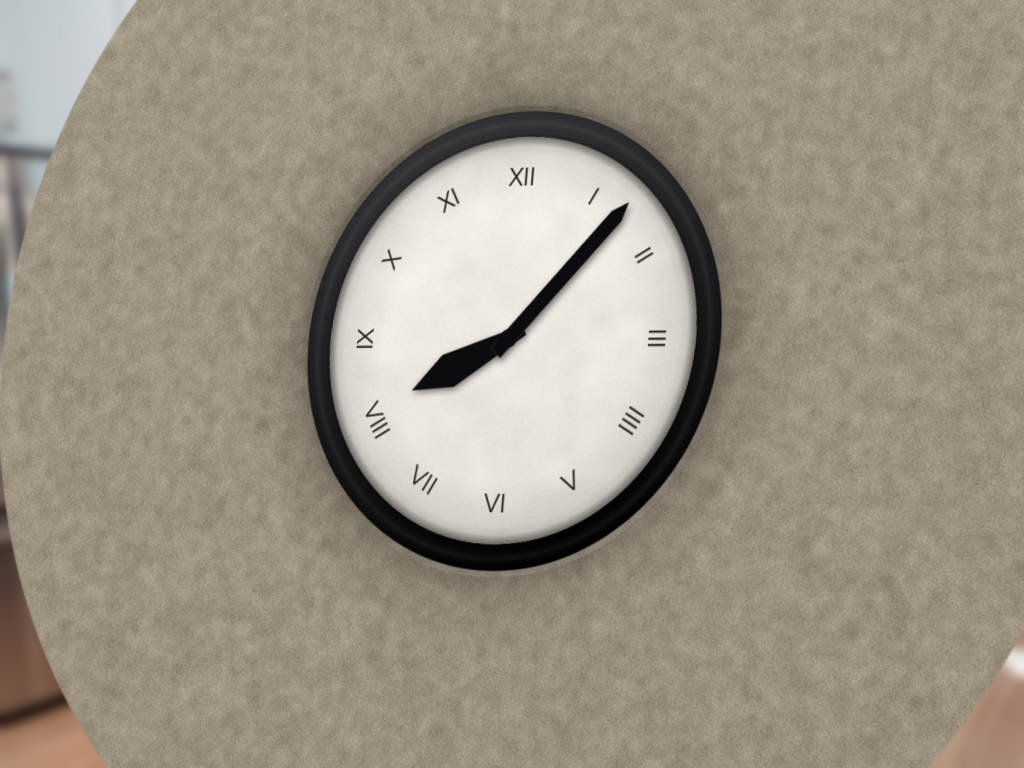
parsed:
8,07
